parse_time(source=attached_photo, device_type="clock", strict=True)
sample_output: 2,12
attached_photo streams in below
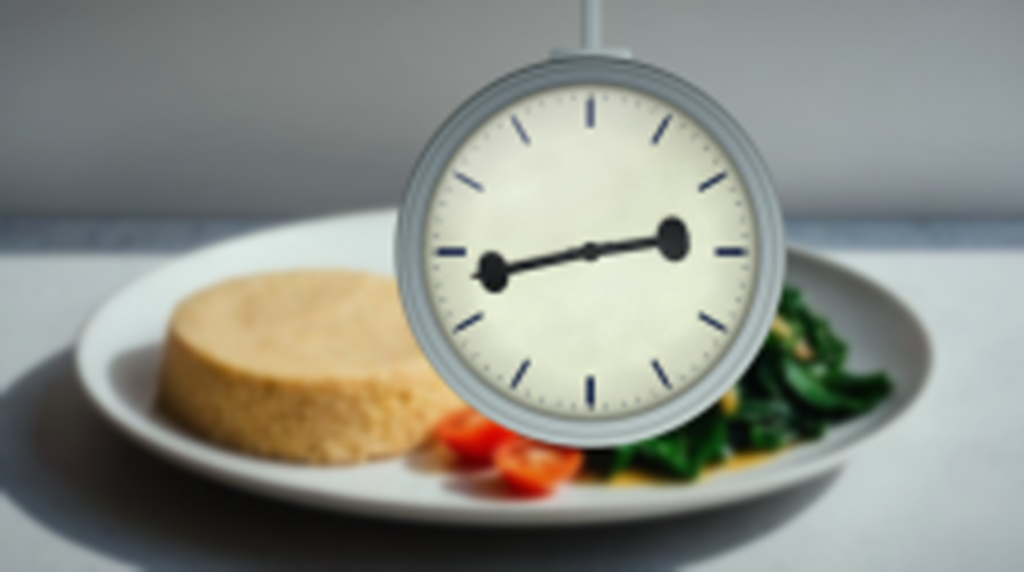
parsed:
2,43
